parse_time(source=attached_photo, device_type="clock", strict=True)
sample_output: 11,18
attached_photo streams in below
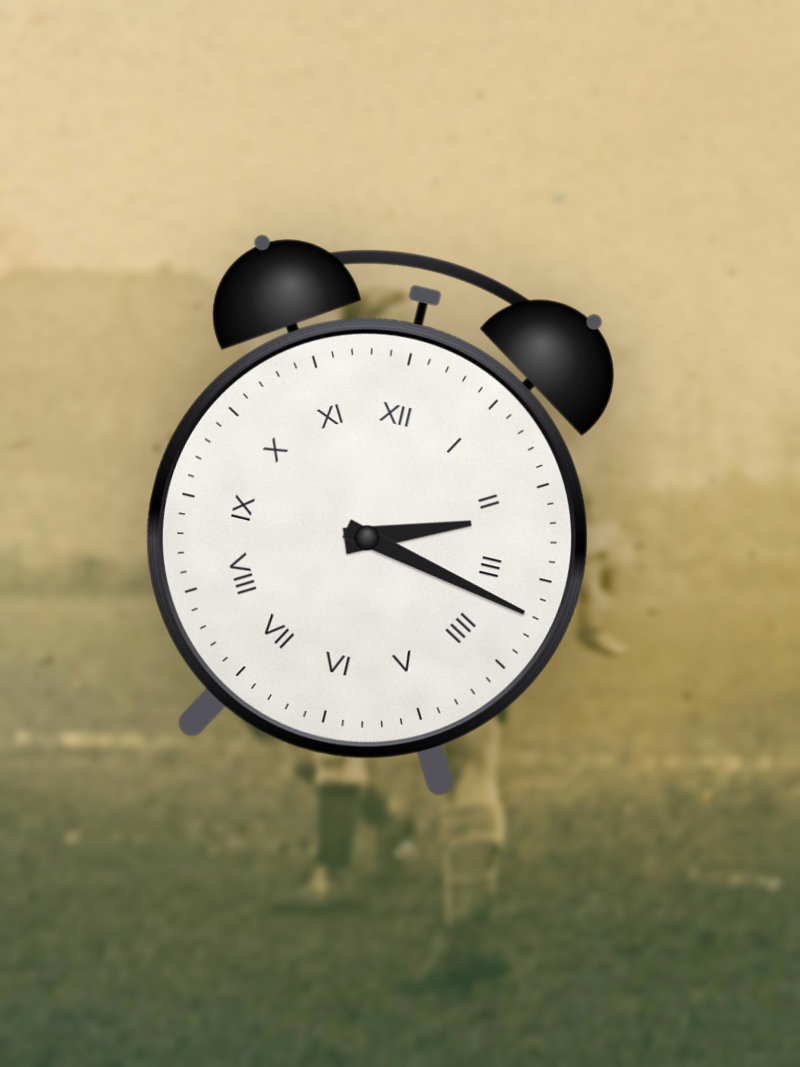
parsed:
2,17
